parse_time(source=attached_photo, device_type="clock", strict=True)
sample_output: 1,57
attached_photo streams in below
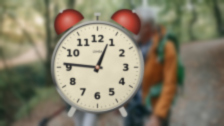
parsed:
12,46
